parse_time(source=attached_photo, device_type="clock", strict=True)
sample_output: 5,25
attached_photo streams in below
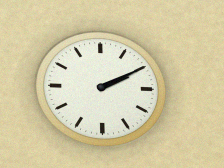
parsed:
2,10
